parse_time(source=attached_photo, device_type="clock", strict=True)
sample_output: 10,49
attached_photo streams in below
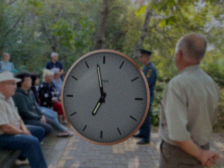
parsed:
6,58
